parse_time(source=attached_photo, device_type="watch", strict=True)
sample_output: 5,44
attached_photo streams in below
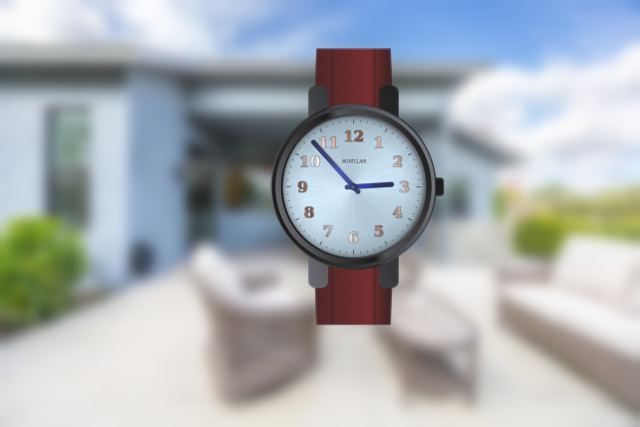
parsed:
2,53
